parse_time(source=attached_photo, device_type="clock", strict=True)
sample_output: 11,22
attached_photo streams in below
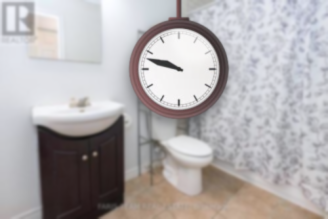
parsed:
9,48
